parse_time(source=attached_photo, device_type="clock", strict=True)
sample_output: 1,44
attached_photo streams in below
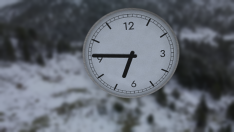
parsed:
6,46
